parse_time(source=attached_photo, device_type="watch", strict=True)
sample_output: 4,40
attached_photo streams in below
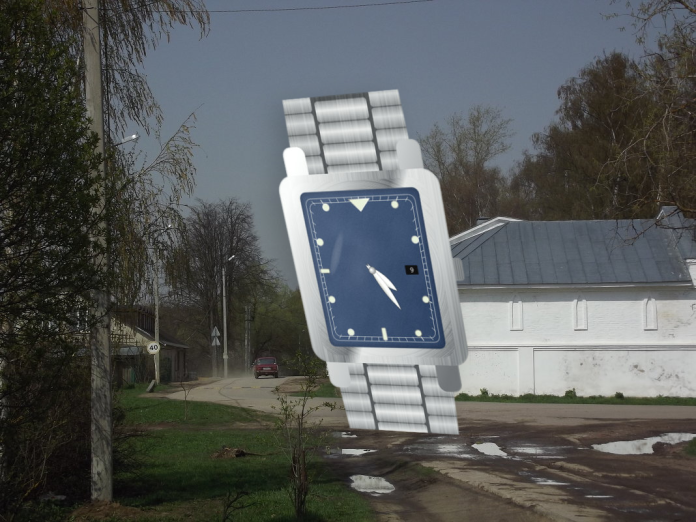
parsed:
4,25
